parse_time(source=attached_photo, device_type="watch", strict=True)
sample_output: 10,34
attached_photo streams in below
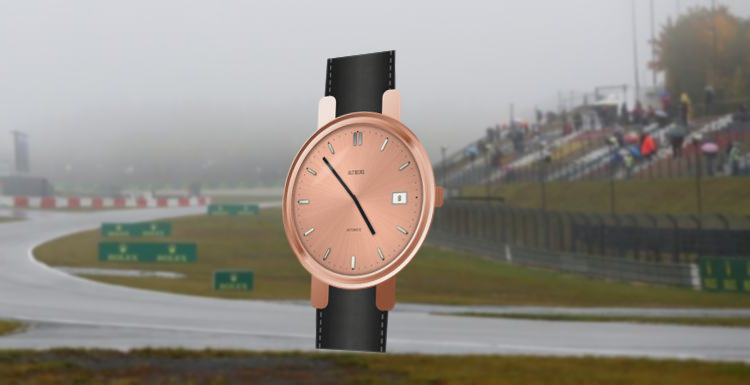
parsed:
4,53
